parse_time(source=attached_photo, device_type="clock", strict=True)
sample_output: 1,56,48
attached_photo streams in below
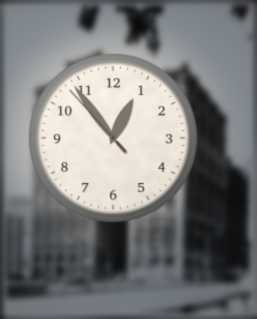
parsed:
12,53,53
